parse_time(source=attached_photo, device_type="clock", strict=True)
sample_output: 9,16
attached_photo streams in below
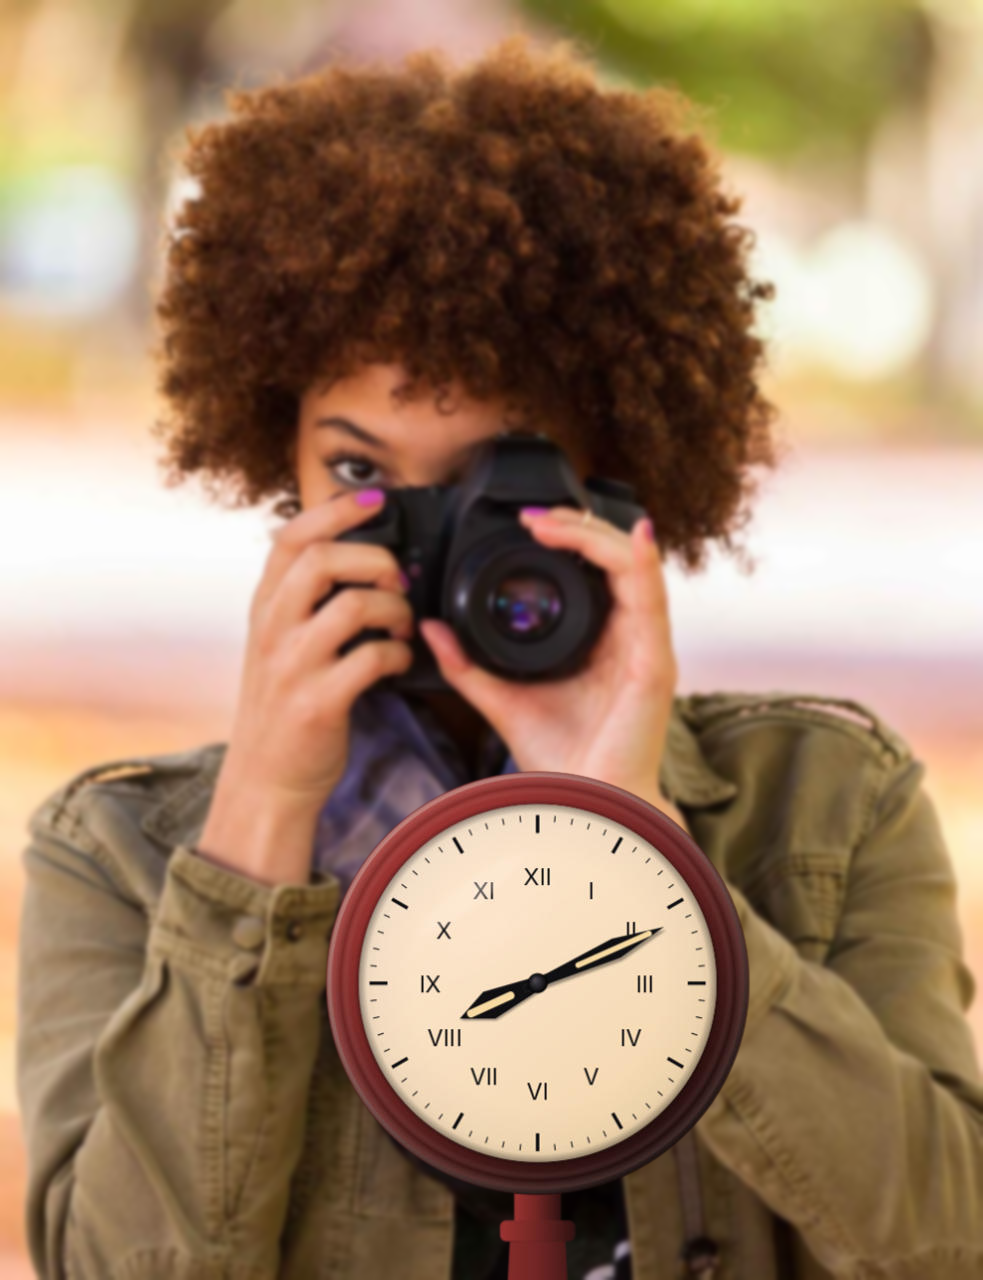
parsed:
8,11
